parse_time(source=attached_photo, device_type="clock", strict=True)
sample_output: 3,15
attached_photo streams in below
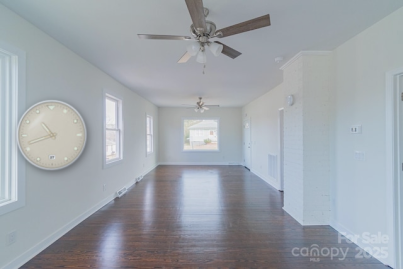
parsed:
10,42
